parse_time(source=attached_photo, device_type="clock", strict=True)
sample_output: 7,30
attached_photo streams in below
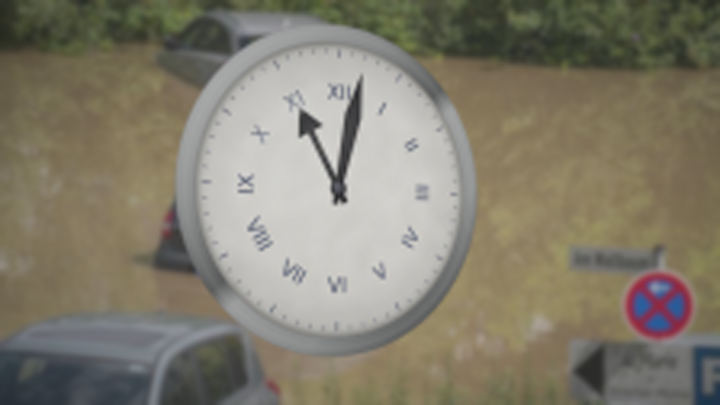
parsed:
11,02
